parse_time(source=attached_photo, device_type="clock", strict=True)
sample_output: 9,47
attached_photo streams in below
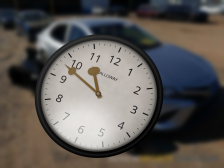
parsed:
10,48
